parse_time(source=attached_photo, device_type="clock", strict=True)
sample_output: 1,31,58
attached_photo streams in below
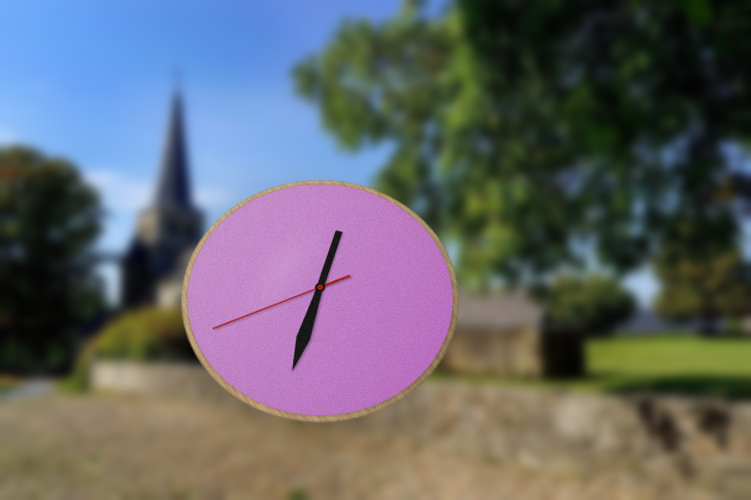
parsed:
12,32,41
